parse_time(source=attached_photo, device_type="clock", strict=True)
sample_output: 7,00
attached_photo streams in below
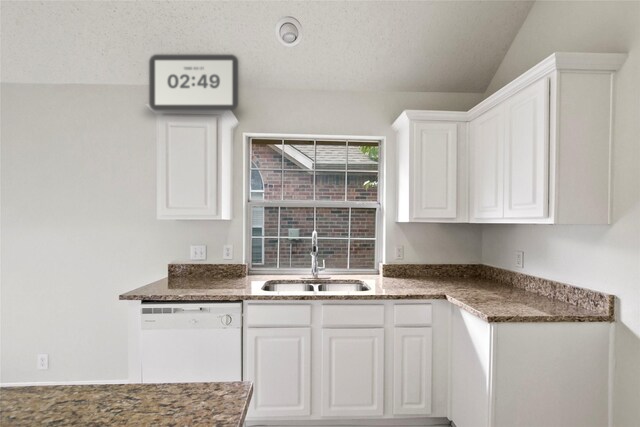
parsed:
2,49
